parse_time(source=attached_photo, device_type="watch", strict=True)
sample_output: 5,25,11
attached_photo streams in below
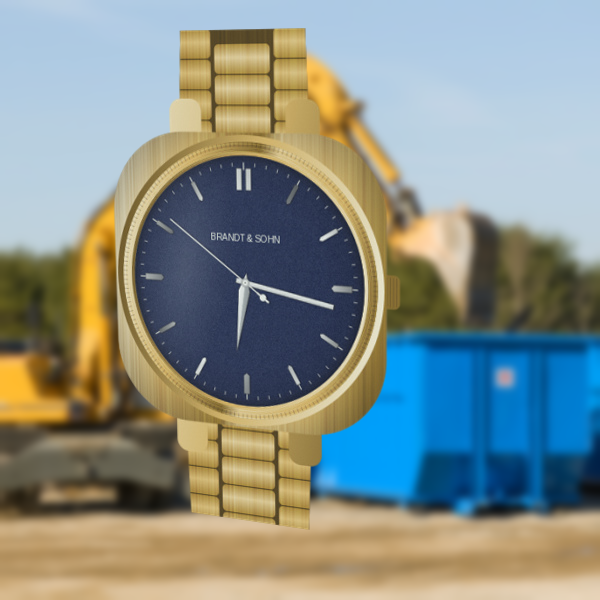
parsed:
6,16,51
